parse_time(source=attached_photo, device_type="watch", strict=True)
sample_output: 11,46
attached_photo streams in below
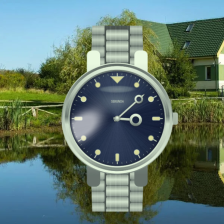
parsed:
3,08
